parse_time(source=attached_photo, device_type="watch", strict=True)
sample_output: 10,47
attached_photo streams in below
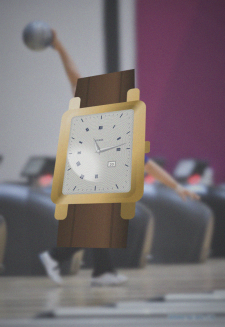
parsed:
11,13
